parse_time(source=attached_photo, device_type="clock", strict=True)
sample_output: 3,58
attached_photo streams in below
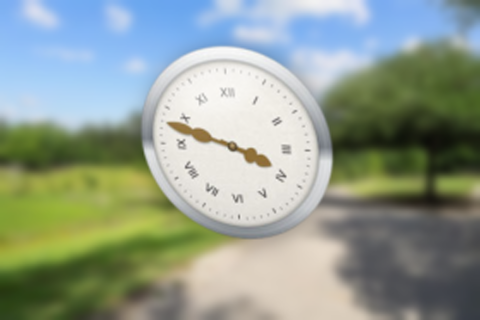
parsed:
3,48
